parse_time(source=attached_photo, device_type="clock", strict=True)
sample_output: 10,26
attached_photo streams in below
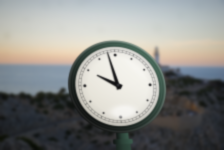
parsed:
9,58
